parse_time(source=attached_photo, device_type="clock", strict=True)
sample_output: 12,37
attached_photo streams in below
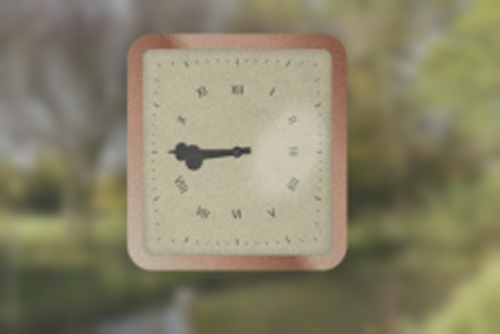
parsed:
8,45
